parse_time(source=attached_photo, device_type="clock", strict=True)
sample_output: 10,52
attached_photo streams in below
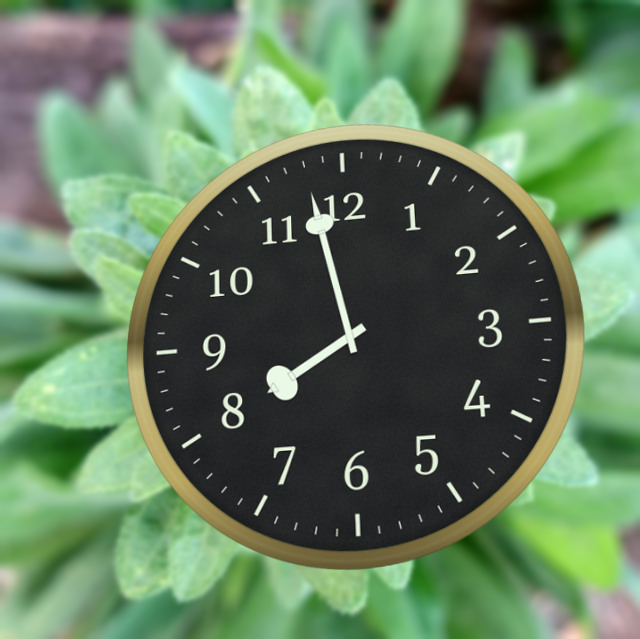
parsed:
7,58
